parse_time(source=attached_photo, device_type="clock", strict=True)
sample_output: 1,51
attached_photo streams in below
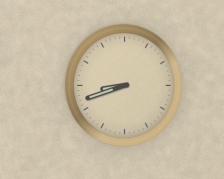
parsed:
8,42
